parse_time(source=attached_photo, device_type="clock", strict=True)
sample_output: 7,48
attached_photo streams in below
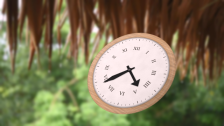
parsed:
4,39
